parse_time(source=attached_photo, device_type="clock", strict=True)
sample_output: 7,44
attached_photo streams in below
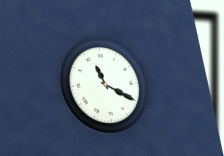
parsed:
11,20
